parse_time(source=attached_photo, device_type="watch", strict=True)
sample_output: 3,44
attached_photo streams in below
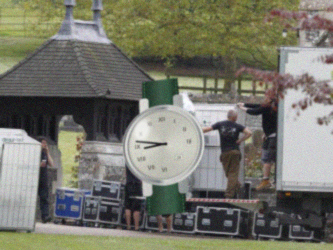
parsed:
8,47
